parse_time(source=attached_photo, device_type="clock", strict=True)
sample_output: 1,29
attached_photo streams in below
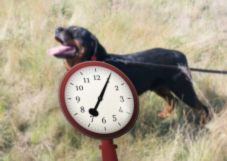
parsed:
7,05
